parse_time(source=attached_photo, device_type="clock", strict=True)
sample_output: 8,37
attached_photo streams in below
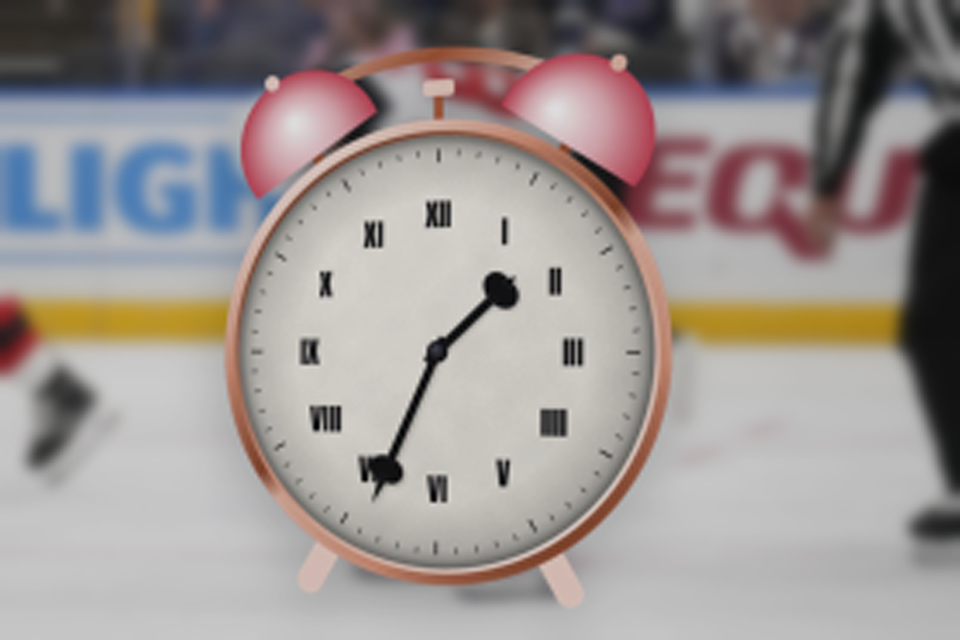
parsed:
1,34
